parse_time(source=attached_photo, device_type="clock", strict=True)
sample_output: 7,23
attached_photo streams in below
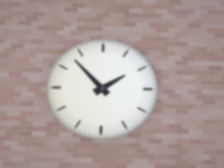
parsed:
1,53
